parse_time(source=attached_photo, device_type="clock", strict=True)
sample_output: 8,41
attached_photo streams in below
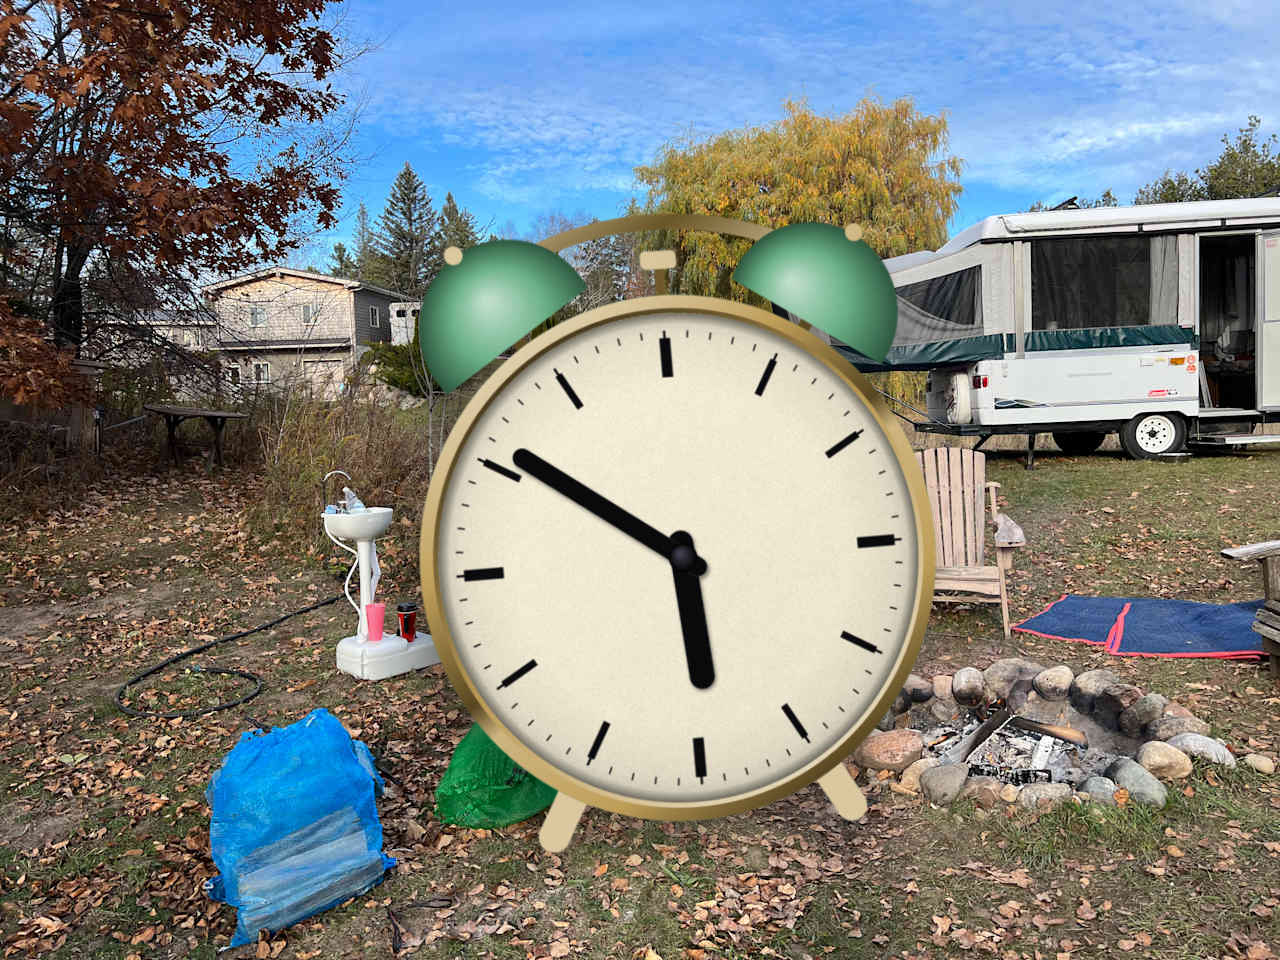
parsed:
5,51
